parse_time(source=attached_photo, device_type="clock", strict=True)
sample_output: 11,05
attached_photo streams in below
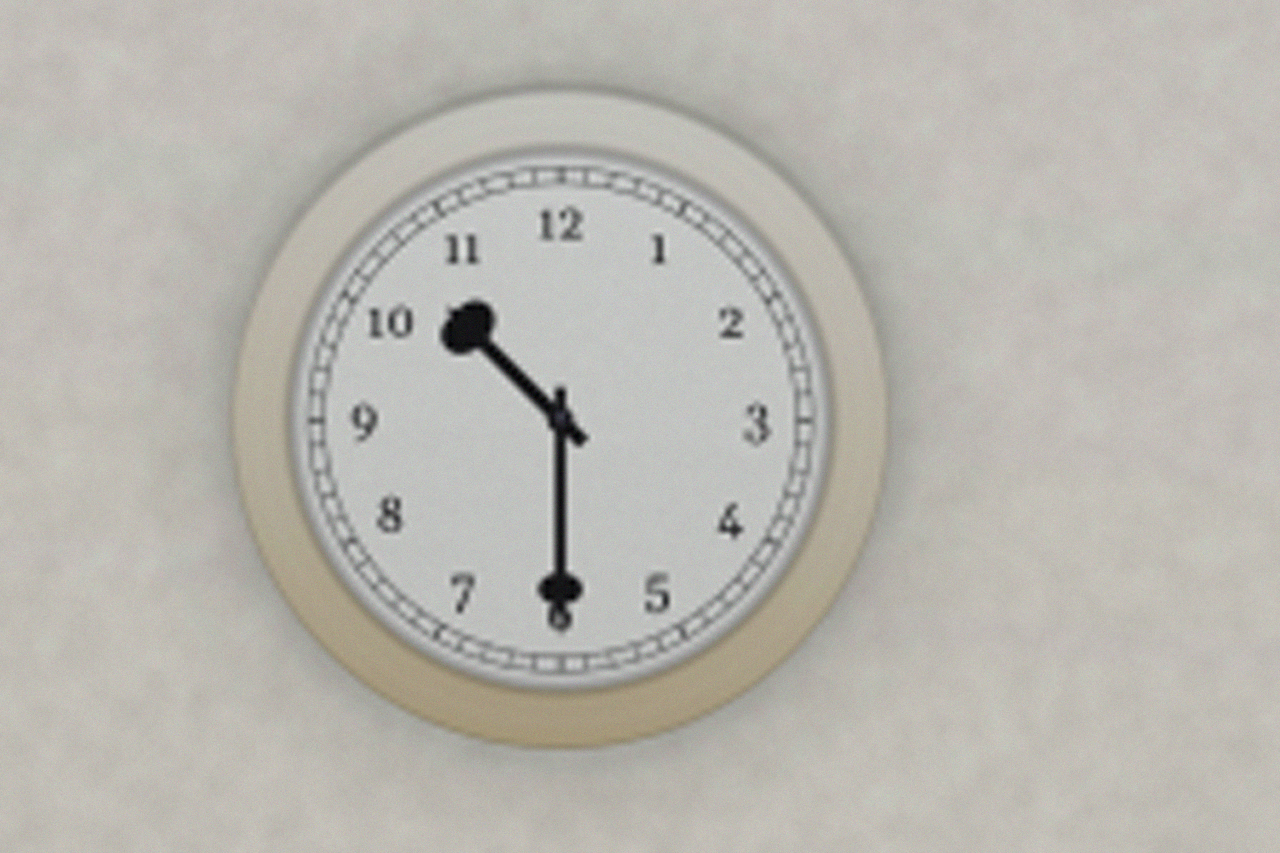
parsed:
10,30
